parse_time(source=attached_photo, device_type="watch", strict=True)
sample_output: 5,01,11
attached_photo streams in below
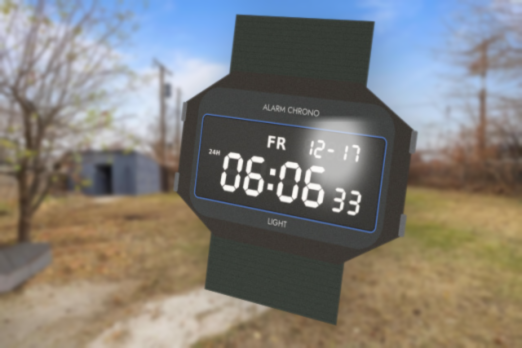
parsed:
6,06,33
